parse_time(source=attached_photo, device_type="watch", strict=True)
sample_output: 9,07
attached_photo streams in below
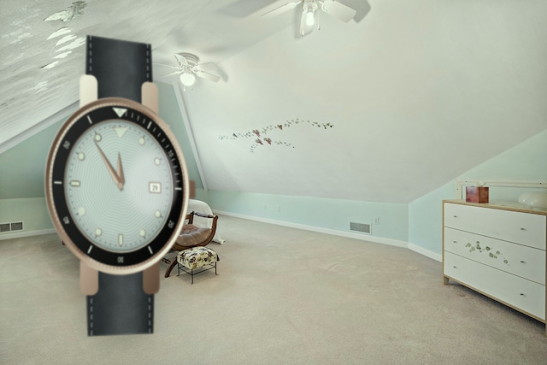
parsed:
11,54
